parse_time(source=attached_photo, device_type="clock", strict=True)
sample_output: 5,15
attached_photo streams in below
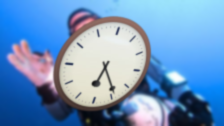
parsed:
6,24
